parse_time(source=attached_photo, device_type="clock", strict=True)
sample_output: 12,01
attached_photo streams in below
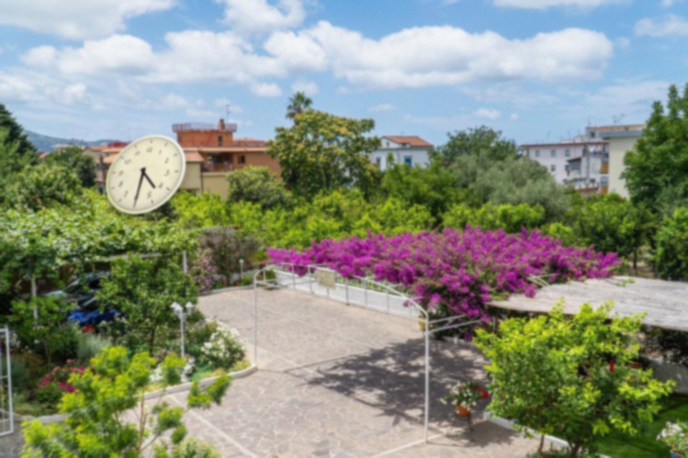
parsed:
4,30
